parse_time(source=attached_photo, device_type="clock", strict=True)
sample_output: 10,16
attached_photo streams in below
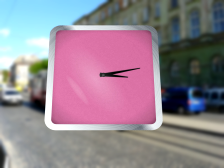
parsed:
3,13
